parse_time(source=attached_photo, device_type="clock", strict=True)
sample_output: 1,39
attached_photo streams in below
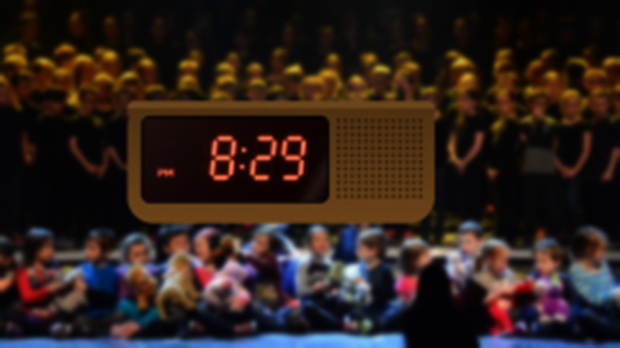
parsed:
8,29
